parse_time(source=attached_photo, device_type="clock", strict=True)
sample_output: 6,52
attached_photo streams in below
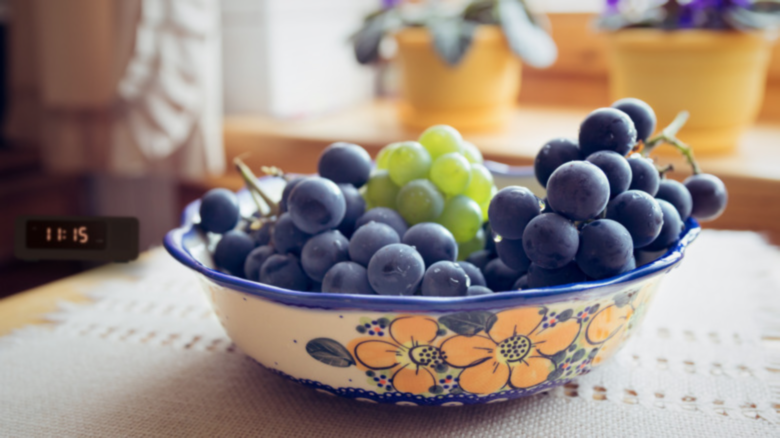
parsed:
11,15
